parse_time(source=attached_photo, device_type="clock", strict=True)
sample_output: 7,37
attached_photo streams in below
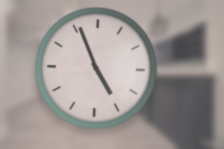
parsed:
4,56
